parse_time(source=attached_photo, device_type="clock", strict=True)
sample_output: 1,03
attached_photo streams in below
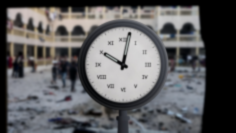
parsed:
10,02
